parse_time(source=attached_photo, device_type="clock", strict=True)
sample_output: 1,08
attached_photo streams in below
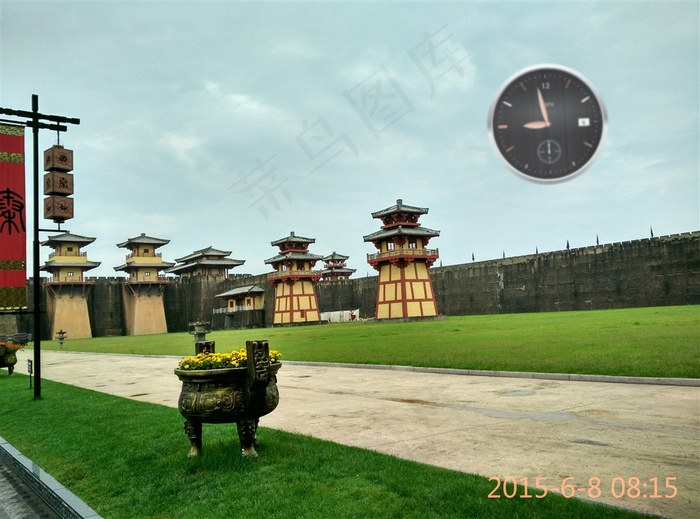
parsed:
8,58
